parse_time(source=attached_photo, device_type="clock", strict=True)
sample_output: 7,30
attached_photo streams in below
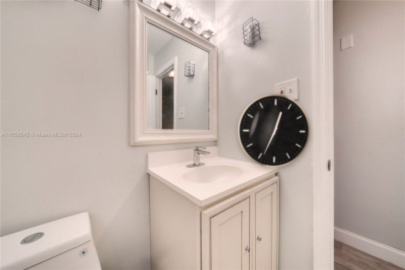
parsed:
12,34
